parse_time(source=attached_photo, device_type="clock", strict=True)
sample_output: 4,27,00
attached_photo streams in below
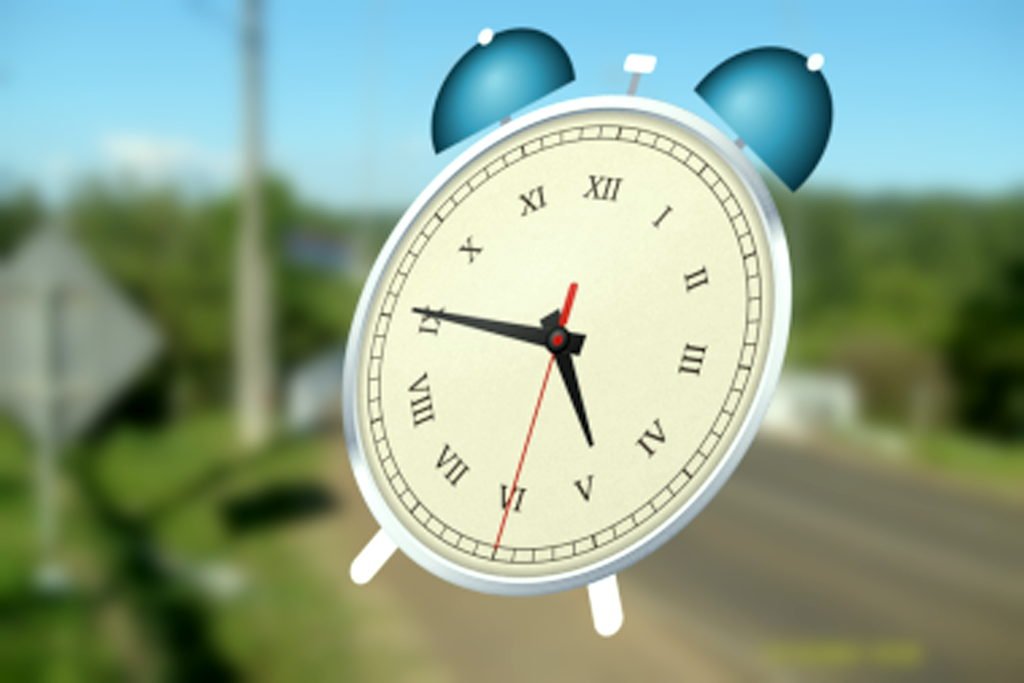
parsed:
4,45,30
